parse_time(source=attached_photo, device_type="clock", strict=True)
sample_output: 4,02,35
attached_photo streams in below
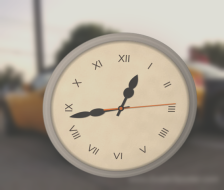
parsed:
12,43,14
